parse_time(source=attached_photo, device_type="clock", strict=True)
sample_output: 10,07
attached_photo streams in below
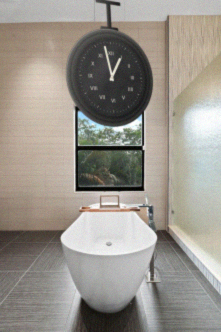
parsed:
12,58
